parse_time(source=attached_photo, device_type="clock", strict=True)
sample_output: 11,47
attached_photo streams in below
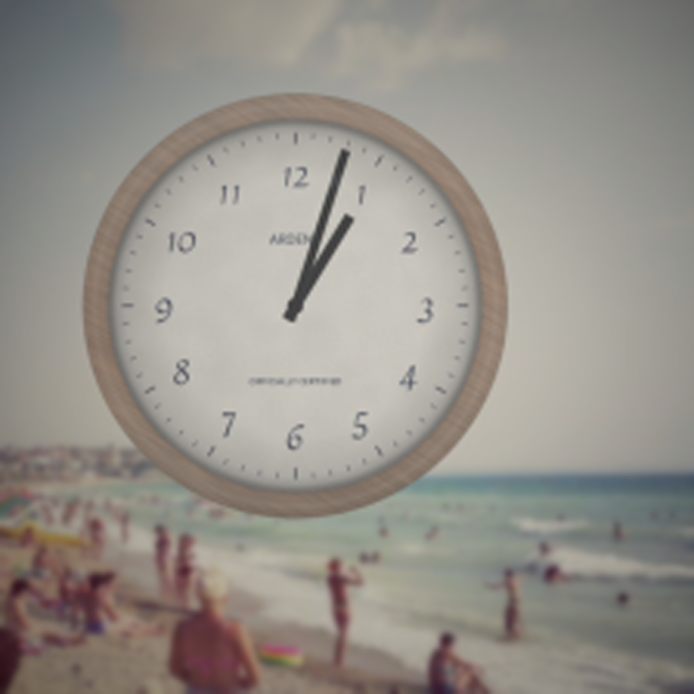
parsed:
1,03
